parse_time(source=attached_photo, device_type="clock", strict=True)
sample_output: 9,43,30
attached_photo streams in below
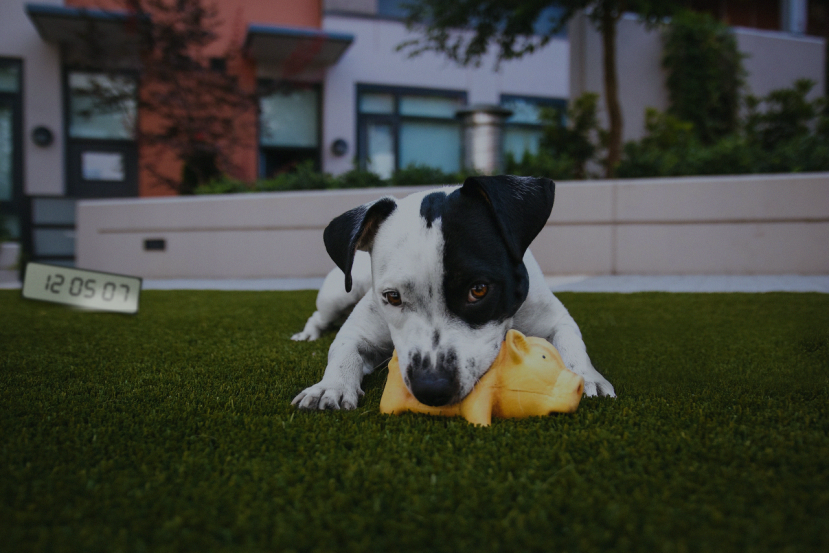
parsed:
12,05,07
